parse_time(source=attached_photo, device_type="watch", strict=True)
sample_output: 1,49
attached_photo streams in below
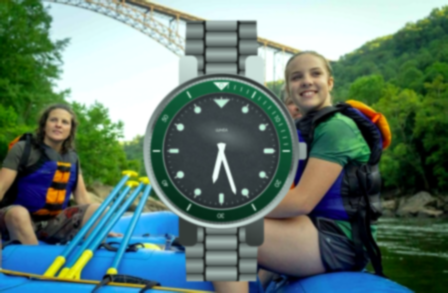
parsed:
6,27
